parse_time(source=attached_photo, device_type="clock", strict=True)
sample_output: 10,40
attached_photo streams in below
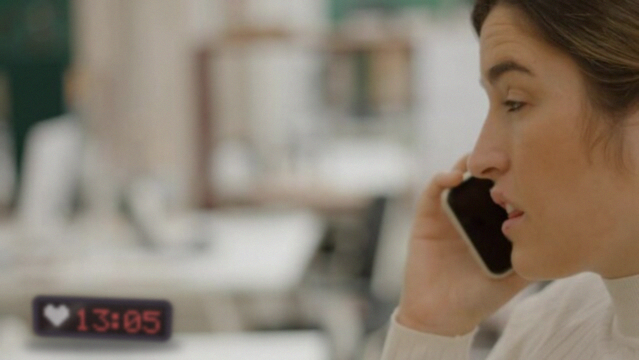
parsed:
13,05
